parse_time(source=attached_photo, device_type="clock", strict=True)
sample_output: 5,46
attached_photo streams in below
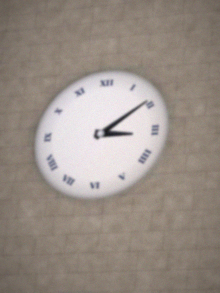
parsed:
3,09
